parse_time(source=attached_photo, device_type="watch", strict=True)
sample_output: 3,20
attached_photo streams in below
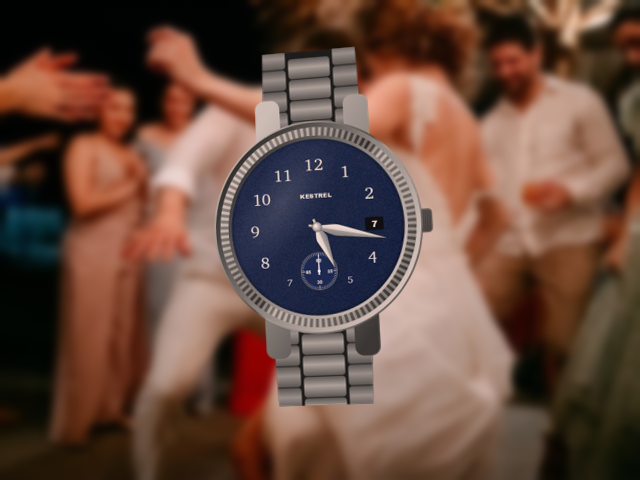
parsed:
5,17
